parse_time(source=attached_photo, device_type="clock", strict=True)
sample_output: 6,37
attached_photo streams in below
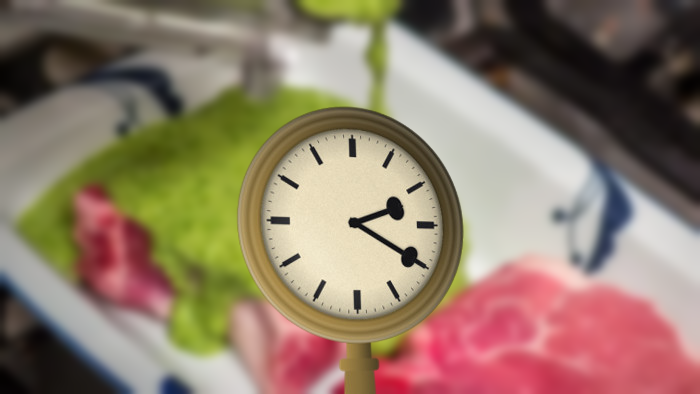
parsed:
2,20
